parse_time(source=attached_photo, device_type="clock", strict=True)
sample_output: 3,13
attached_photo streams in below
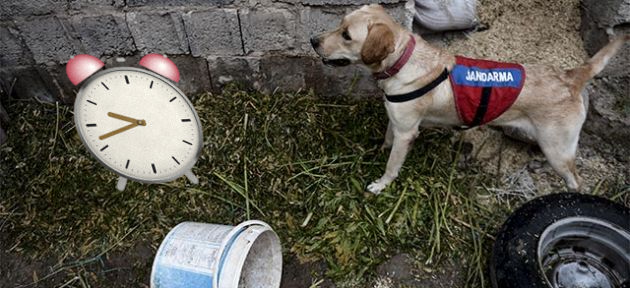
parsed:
9,42
